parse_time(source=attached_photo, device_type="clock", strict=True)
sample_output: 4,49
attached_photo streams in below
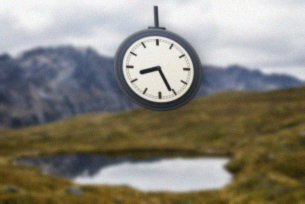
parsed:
8,26
